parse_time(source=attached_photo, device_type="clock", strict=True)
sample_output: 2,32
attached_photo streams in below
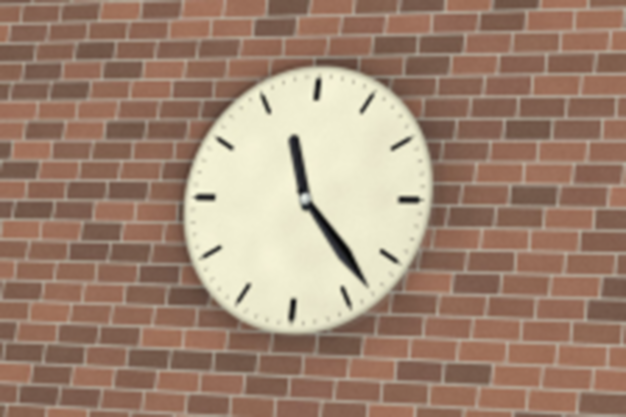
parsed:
11,23
